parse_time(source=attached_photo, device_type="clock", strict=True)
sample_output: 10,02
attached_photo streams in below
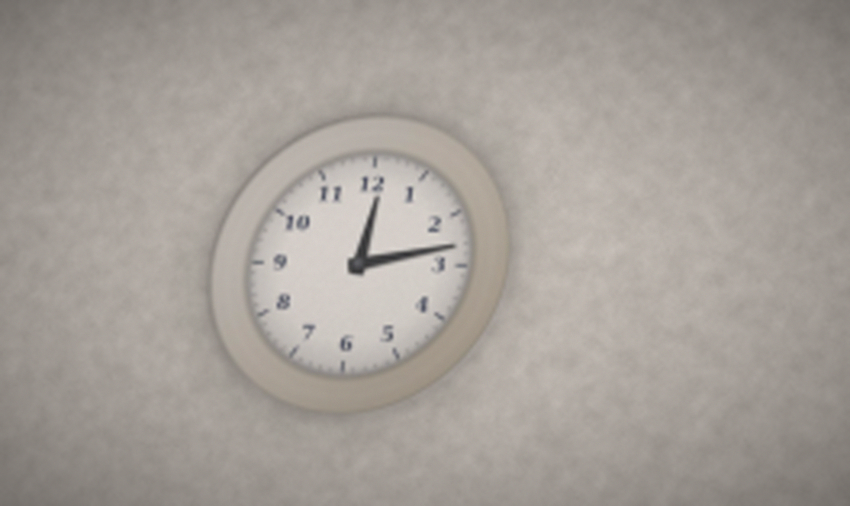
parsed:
12,13
